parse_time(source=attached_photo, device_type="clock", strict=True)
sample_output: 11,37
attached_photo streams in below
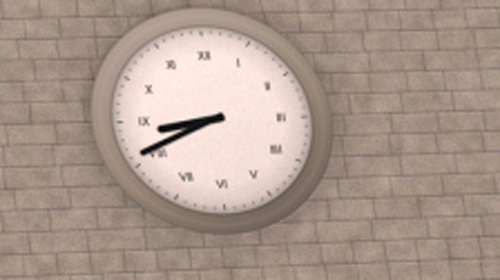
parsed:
8,41
